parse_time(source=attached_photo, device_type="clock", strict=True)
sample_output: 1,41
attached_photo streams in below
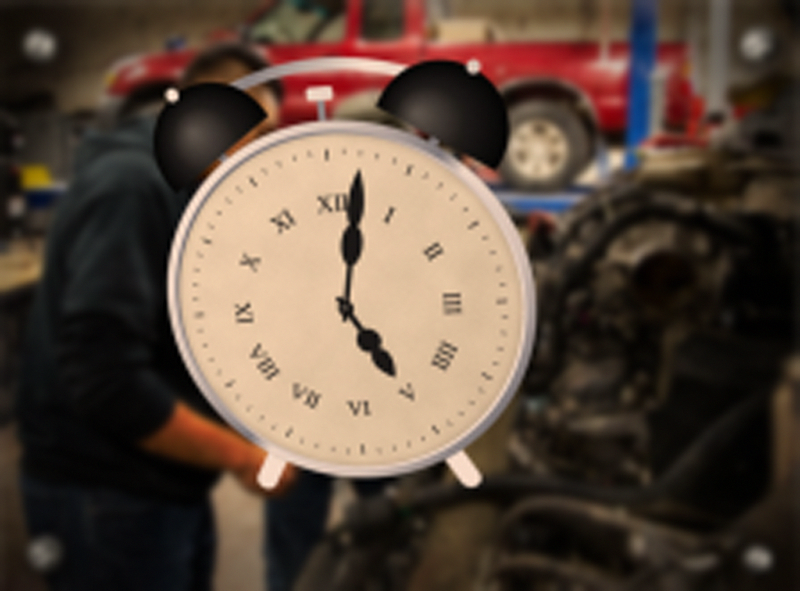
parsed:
5,02
